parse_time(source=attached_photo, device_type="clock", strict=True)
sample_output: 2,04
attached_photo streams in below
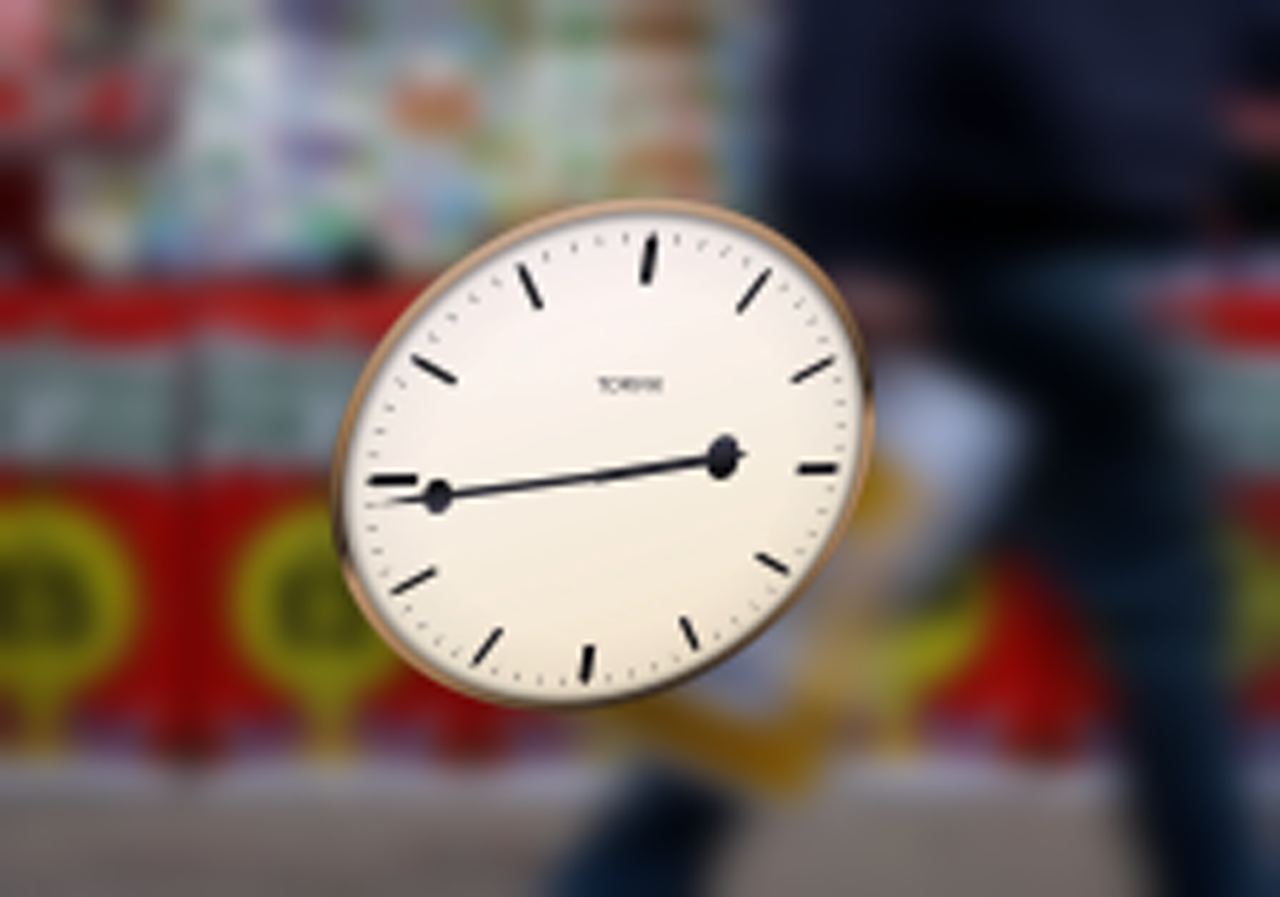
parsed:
2,44
